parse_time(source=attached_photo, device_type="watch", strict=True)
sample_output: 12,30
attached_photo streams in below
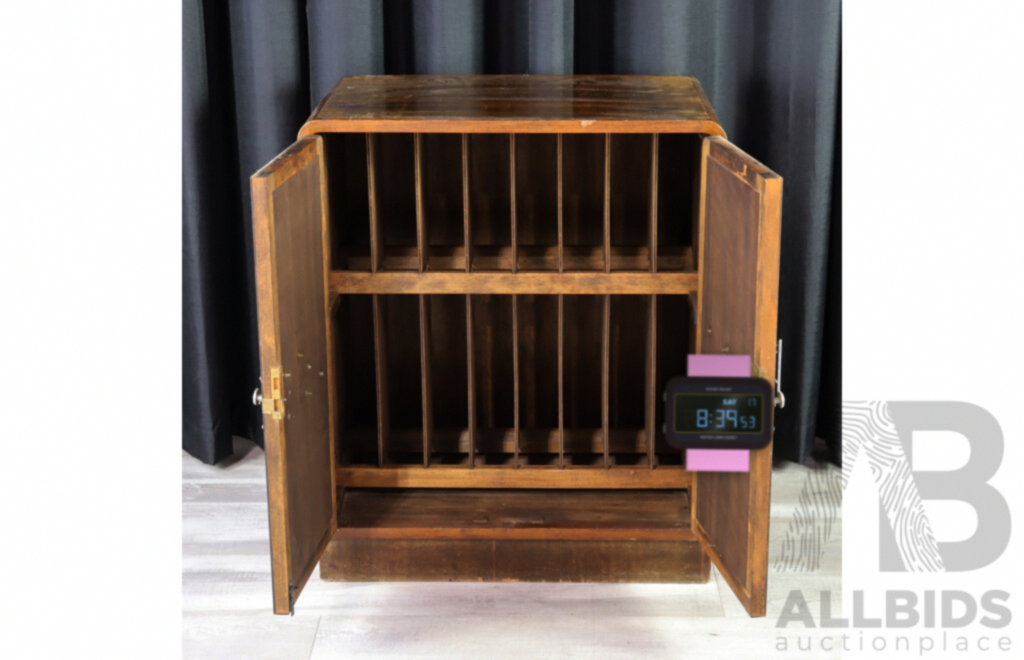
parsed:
8,39
